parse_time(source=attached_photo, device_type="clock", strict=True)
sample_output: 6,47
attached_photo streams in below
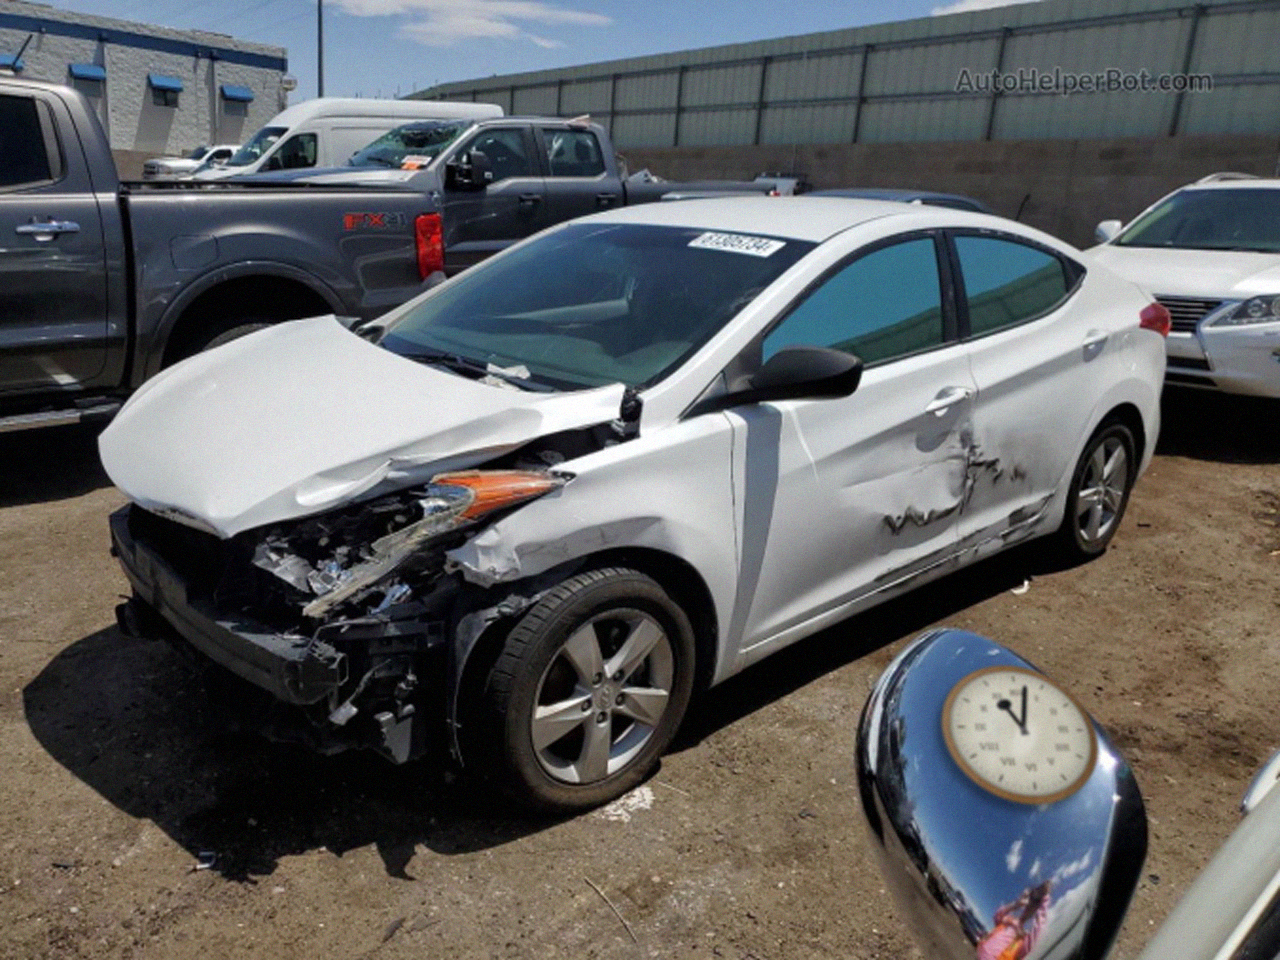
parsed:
11,02
